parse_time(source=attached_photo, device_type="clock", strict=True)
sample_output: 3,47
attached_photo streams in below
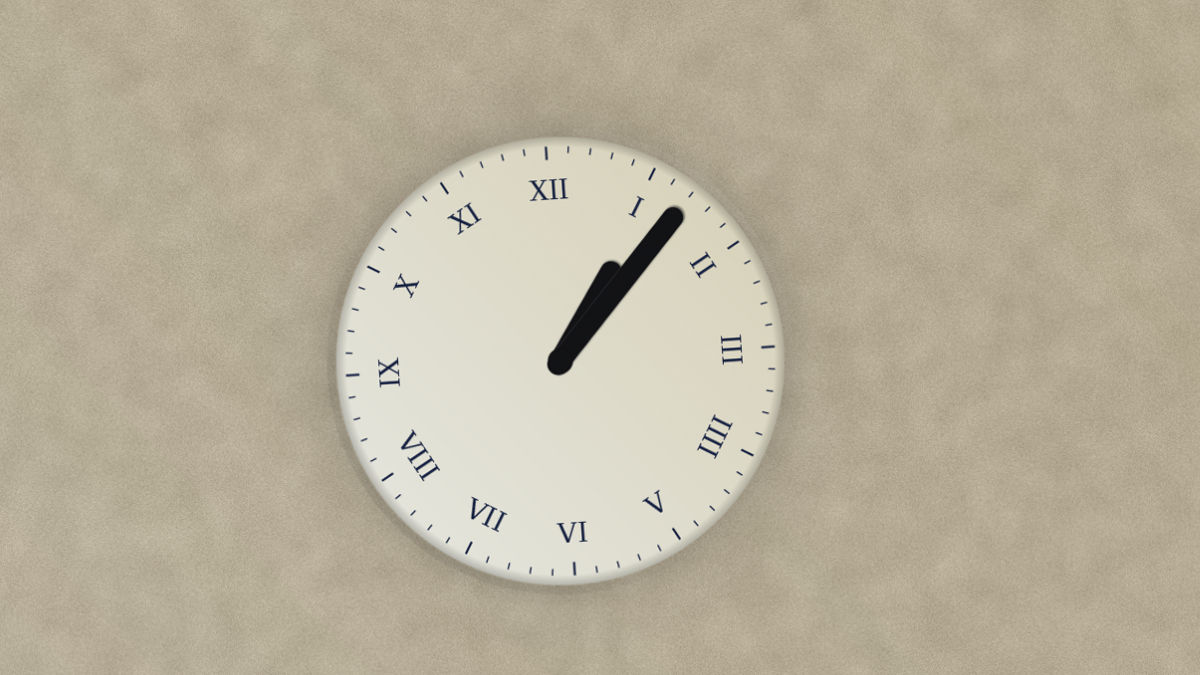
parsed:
1,07
